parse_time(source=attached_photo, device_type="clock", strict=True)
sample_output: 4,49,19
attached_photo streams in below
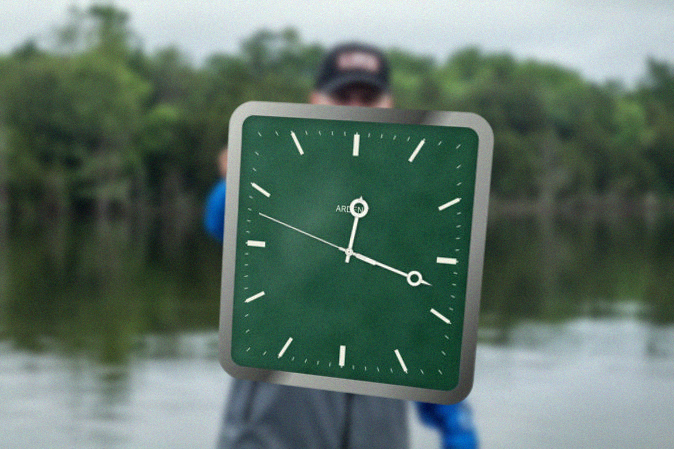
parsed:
12,17,48
